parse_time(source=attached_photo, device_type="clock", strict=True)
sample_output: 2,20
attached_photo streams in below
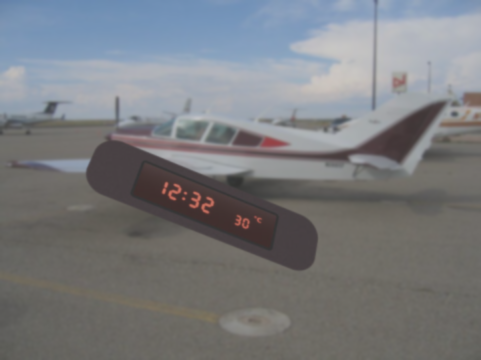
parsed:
12,32
